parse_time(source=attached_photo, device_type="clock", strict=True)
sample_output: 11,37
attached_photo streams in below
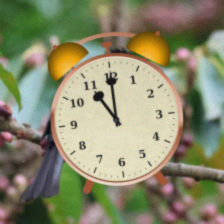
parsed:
11,00
